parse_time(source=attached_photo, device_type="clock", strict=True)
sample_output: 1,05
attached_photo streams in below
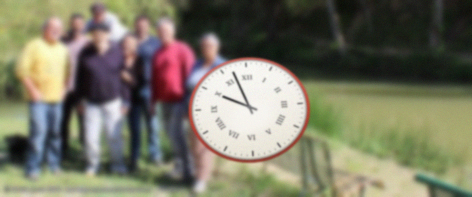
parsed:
9,57
